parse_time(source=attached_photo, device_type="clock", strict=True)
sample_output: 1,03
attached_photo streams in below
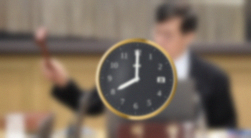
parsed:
8,00
